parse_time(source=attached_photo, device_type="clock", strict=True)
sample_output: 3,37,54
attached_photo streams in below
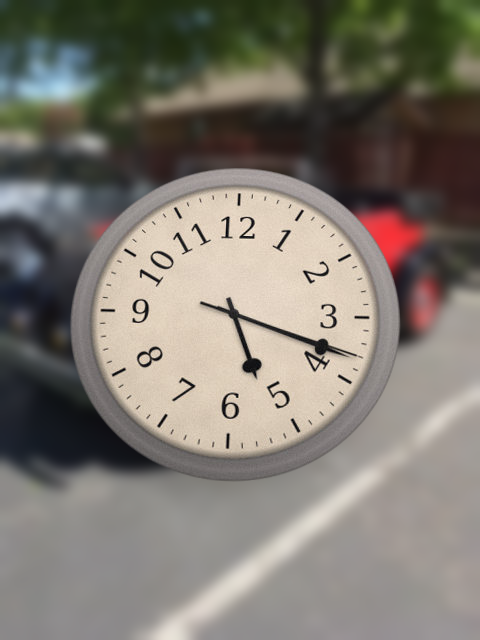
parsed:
5,18,18
